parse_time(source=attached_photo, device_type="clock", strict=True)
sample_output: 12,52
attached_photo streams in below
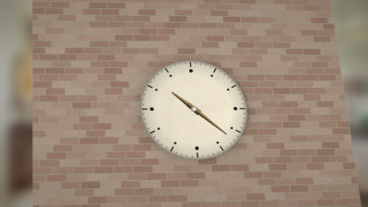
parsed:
10,22
